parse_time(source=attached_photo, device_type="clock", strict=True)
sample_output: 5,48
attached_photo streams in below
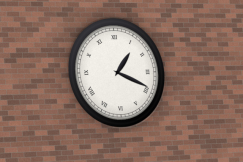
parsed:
1,19
